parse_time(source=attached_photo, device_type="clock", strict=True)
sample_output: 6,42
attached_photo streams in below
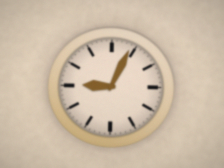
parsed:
9,04
